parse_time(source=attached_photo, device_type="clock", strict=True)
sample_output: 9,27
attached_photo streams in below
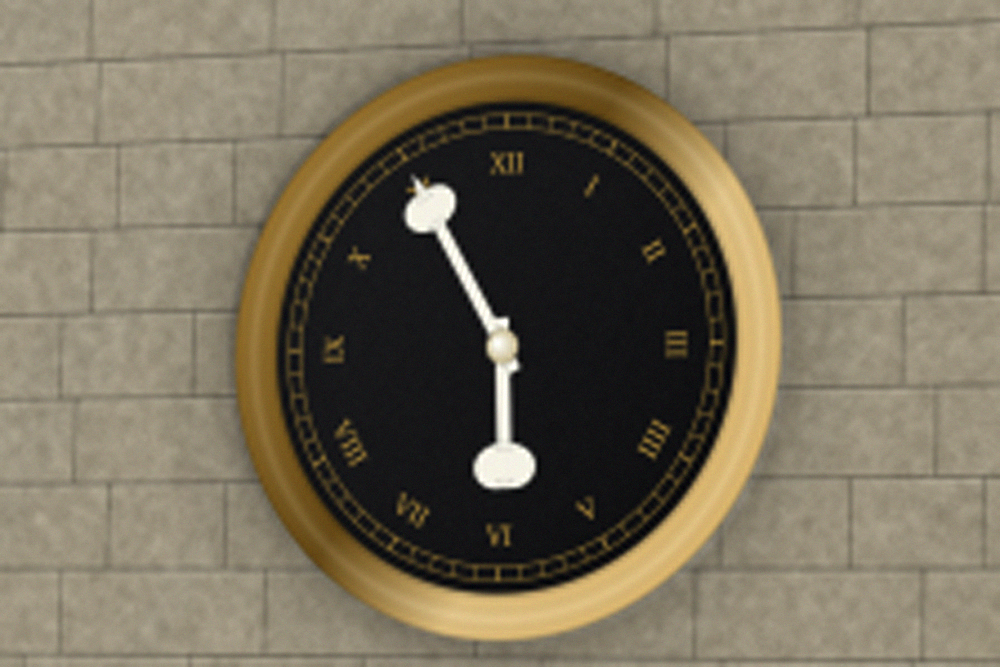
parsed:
5,55
